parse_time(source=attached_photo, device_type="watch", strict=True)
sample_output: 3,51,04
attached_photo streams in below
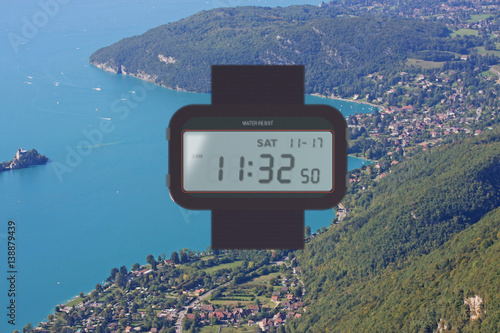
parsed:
11,32,50
